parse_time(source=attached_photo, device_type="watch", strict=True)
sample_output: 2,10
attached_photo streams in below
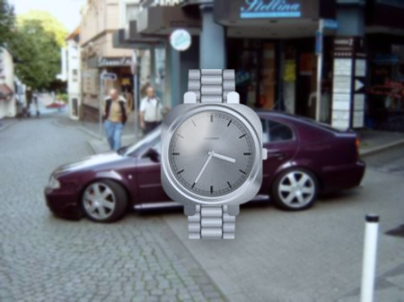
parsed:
3,35
